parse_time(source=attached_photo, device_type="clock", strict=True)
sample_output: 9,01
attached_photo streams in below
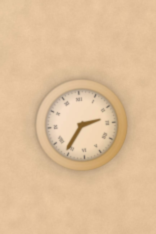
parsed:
2,36
